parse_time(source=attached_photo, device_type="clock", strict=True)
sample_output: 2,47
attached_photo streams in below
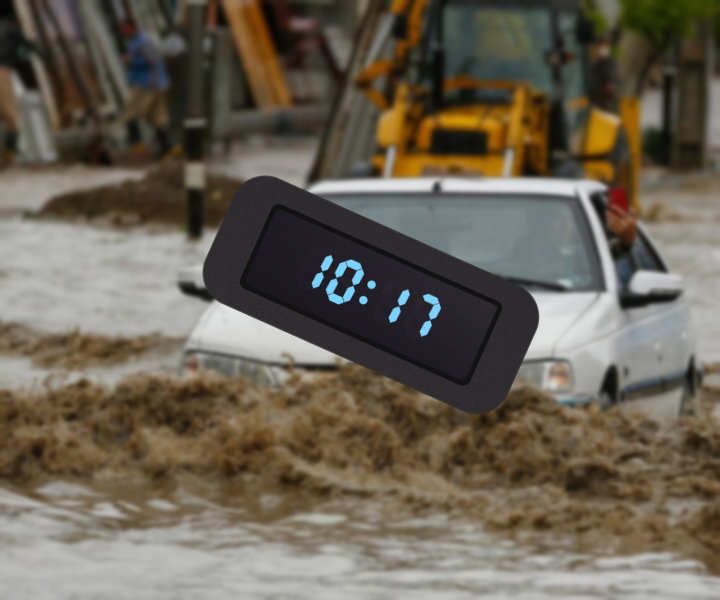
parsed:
10,17
